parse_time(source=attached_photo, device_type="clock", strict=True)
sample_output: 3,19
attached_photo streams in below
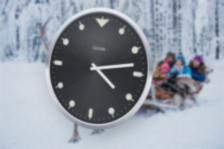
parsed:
4,13
